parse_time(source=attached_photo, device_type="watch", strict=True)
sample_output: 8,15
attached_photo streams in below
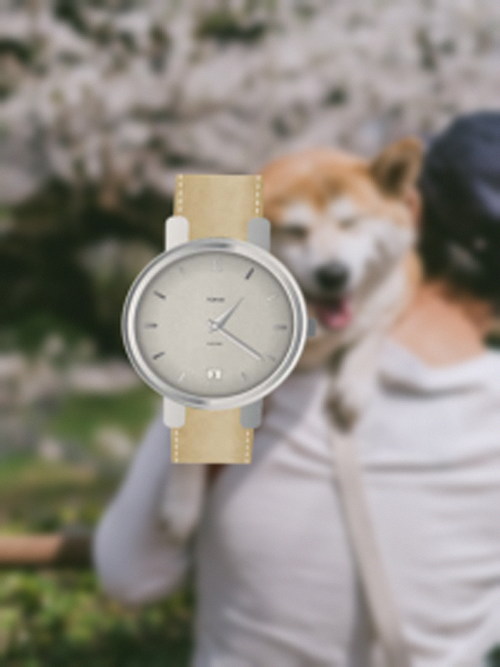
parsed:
1,21
